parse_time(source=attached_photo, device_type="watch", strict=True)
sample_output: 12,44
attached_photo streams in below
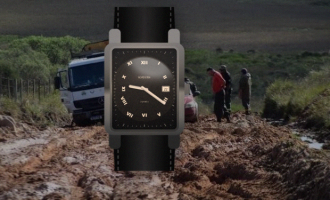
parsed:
9,21
